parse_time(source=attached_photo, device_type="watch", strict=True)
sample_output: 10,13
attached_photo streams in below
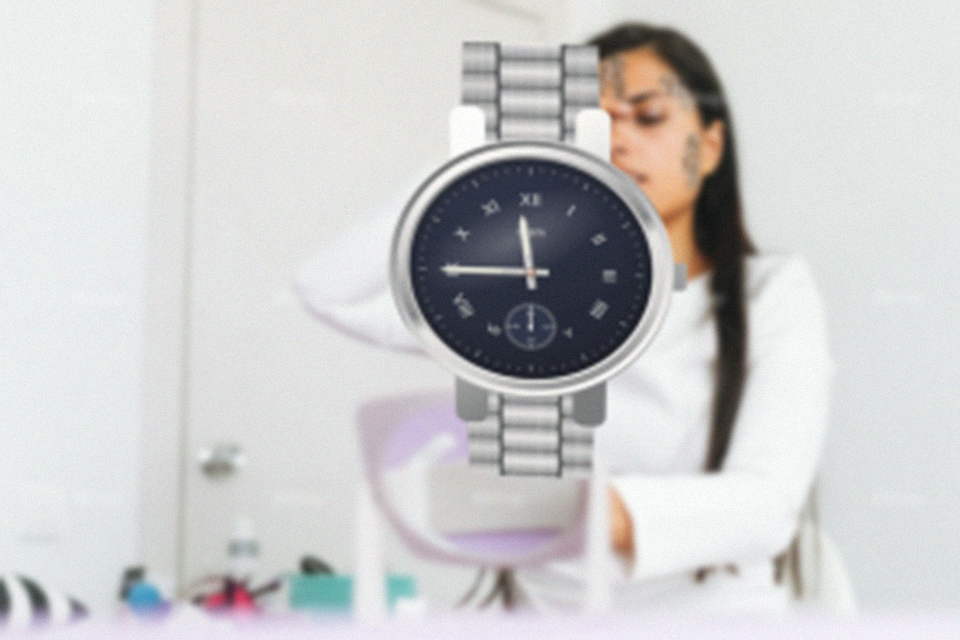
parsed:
11,45
